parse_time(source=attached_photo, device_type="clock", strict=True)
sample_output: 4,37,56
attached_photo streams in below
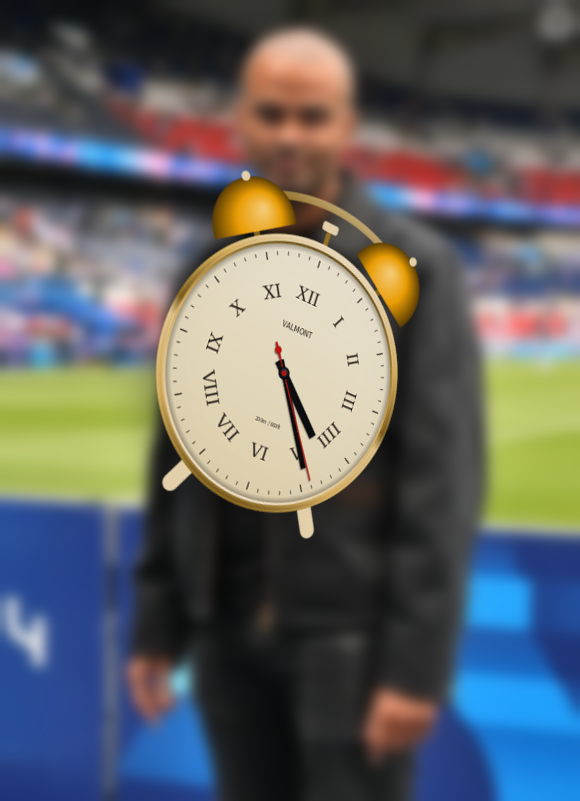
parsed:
4,24,24
